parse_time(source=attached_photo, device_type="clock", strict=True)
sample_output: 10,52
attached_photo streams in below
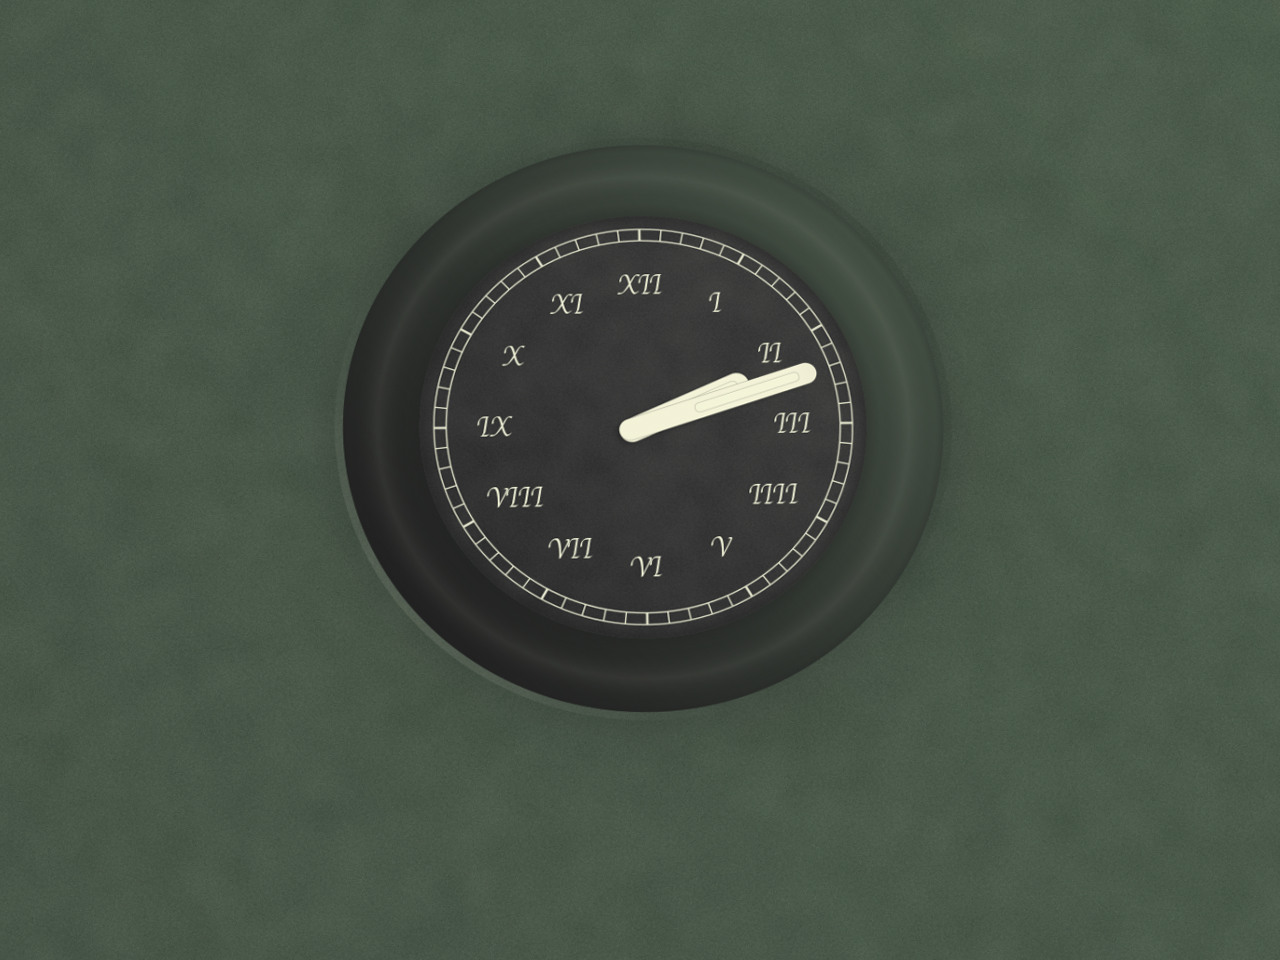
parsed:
2,12
